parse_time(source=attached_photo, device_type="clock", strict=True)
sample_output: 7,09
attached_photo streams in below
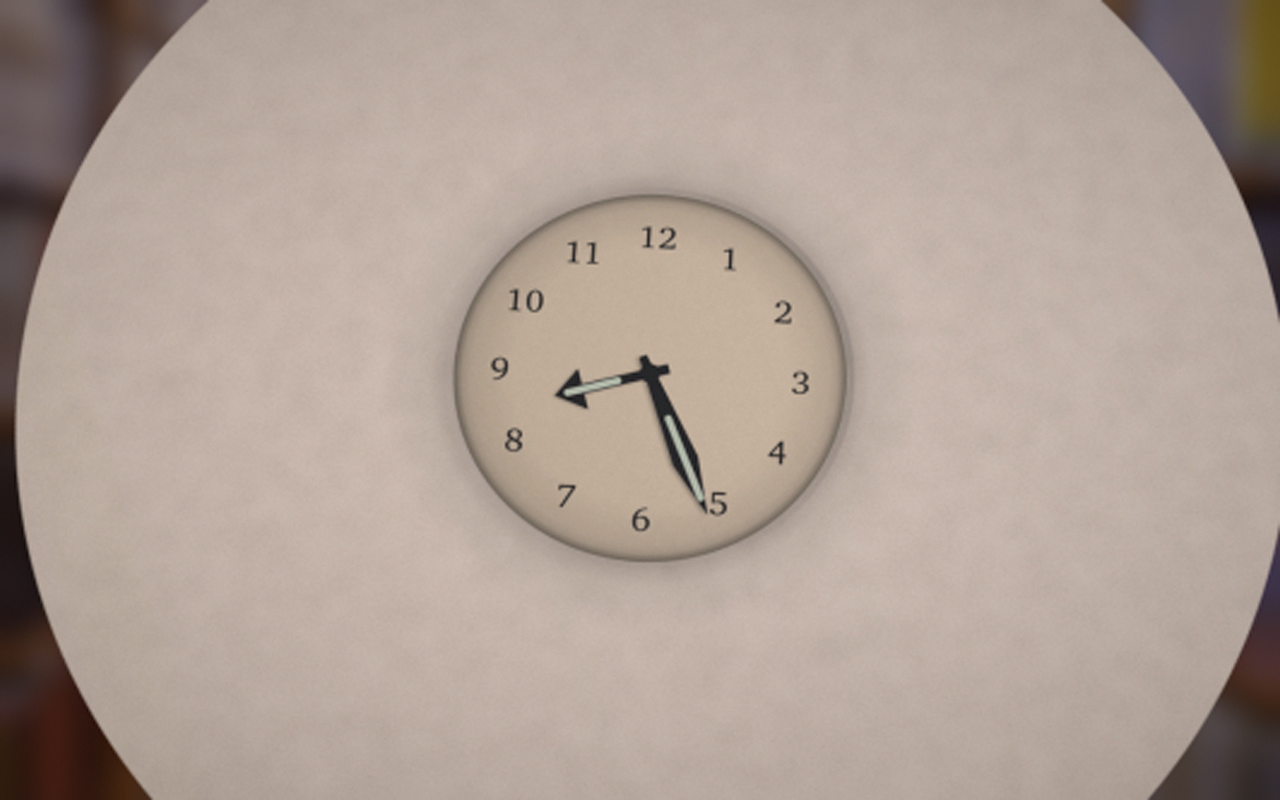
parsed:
8,26
